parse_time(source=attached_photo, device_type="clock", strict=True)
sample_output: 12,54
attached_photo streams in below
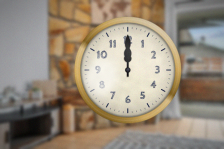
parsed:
12,00
